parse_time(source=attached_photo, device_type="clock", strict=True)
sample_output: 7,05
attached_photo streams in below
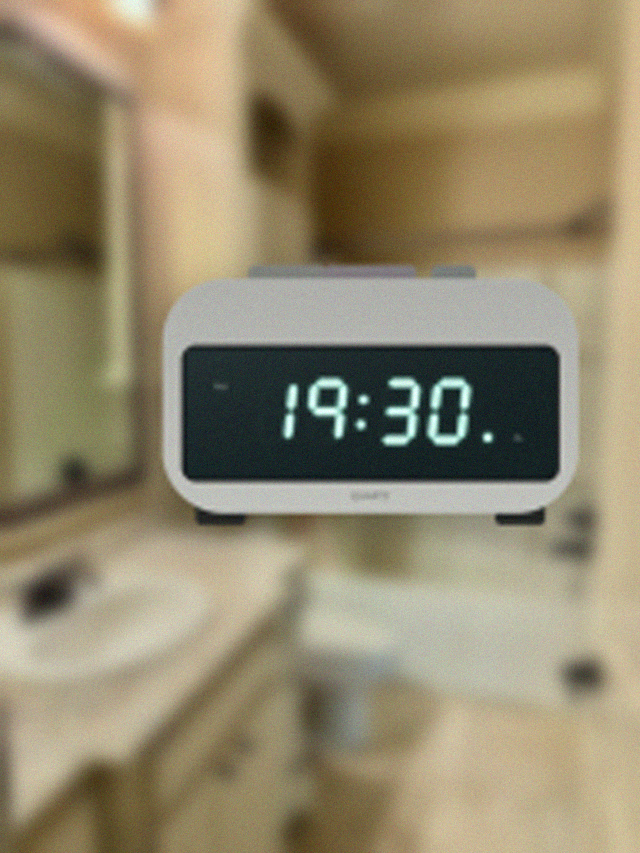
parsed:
19,30
